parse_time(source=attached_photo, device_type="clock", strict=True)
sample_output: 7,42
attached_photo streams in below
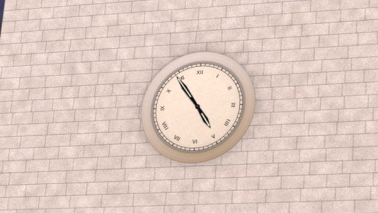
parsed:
4,54
